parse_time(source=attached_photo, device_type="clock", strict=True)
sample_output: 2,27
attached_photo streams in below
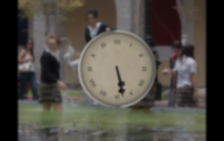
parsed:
5,28
